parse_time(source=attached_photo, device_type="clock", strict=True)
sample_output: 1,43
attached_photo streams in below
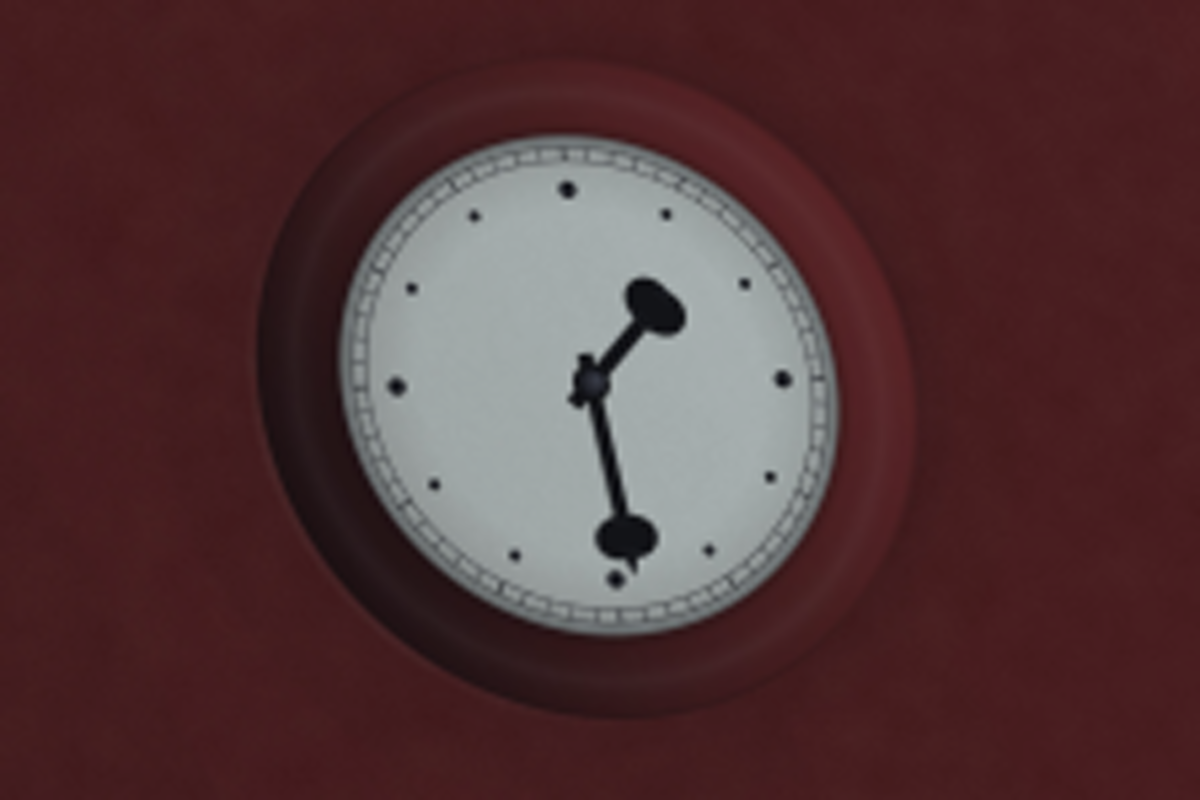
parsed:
1,29
